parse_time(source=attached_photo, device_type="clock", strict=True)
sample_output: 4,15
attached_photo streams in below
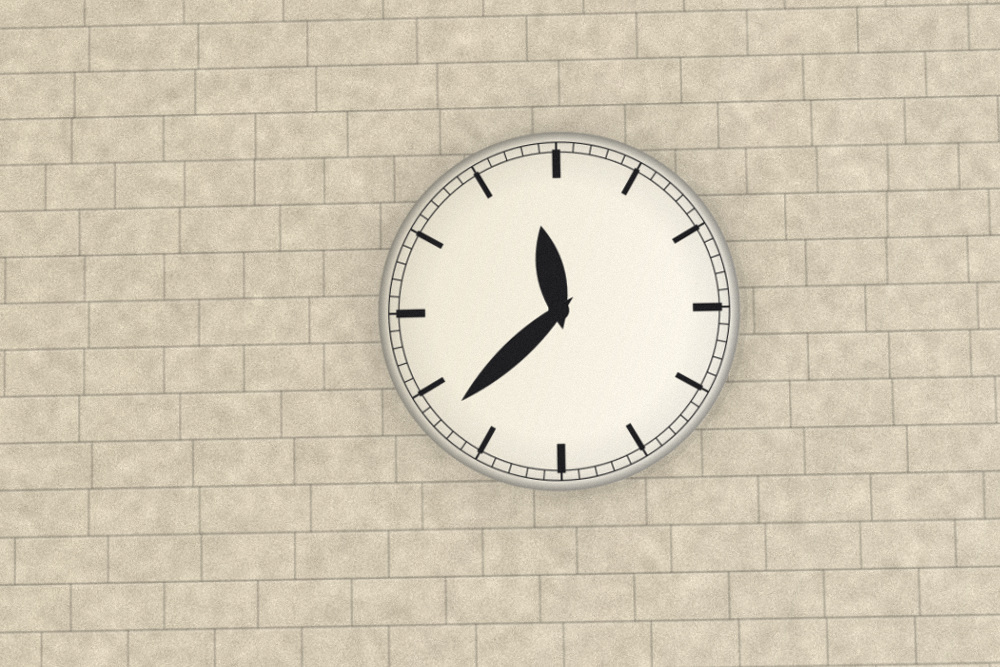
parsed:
11,38
